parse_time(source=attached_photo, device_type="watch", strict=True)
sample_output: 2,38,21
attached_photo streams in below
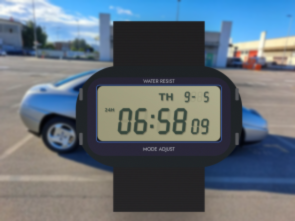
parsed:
6,58,09
